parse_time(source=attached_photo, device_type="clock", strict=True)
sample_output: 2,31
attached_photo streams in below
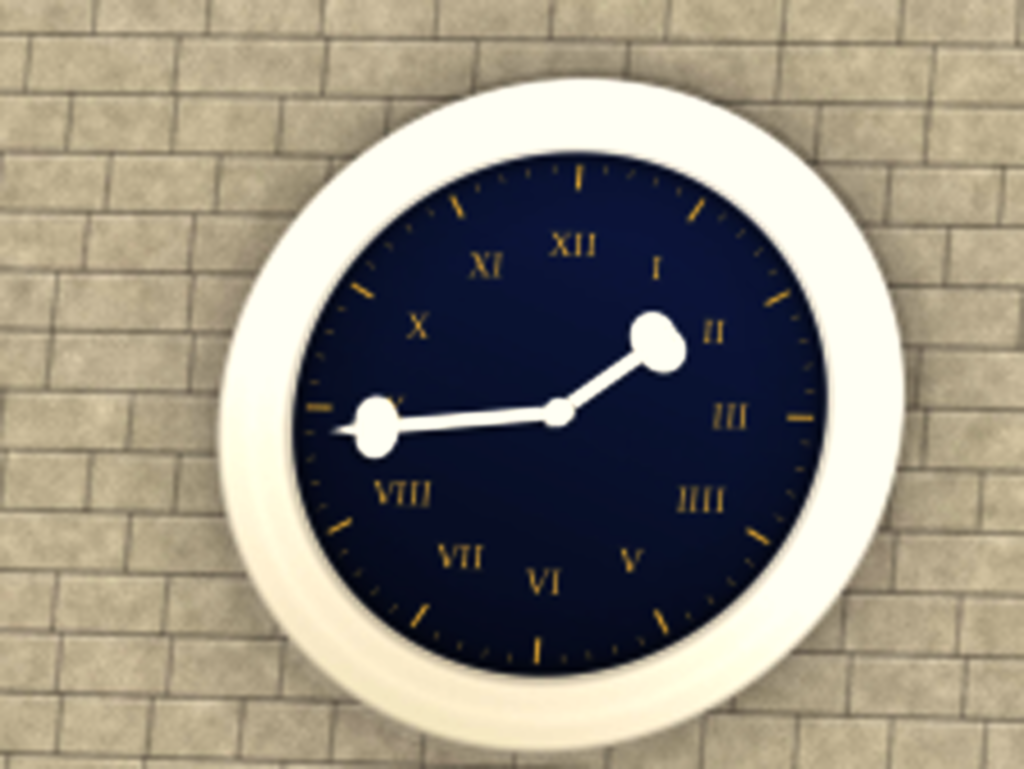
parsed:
1,44
